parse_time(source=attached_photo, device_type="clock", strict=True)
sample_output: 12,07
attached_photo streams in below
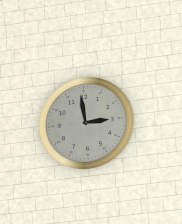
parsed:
2,59
